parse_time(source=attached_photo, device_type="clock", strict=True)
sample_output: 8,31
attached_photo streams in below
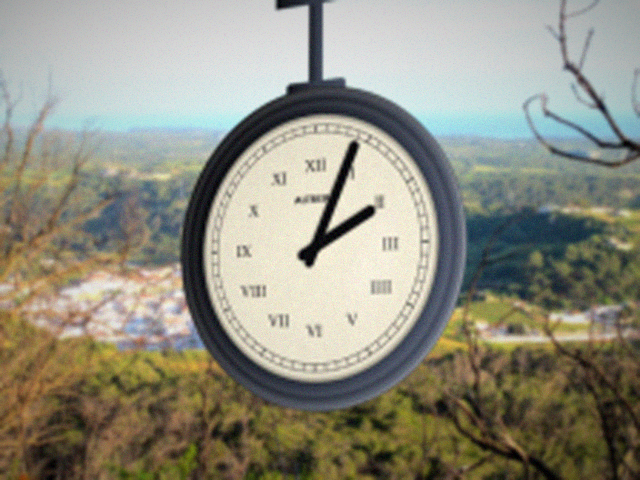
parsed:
2,04
